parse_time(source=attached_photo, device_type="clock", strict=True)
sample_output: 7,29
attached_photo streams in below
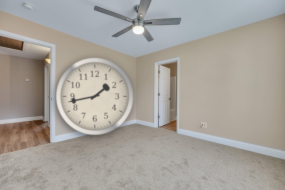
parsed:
1,43
